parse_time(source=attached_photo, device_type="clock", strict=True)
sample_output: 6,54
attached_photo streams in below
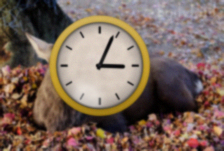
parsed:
3,04
